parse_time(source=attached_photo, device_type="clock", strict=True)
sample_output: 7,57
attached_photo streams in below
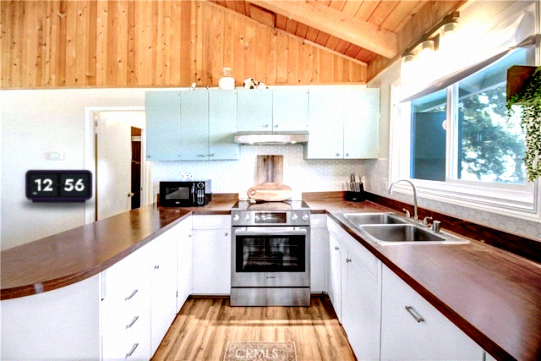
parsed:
12,56
